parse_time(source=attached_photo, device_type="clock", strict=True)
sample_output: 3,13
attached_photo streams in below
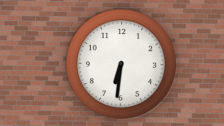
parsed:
6,31
